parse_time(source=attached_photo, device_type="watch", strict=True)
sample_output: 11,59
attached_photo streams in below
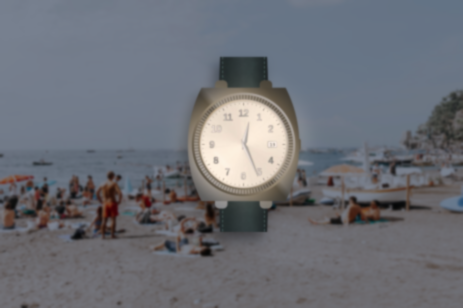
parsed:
12,26
